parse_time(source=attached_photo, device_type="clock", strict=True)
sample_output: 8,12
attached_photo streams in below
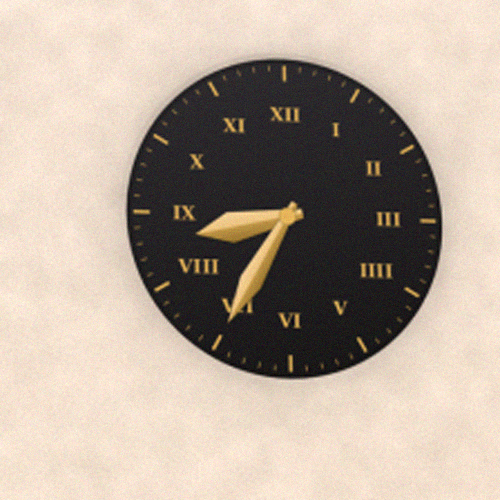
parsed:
8,35
